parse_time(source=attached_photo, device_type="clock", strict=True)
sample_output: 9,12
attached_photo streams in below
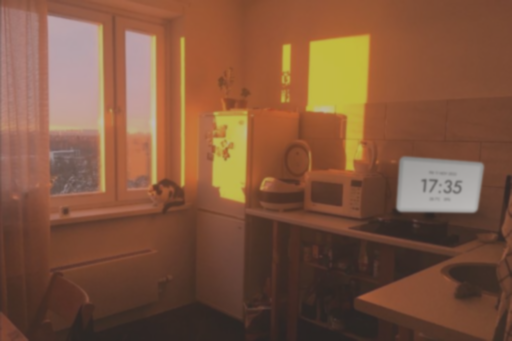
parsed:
17,35
